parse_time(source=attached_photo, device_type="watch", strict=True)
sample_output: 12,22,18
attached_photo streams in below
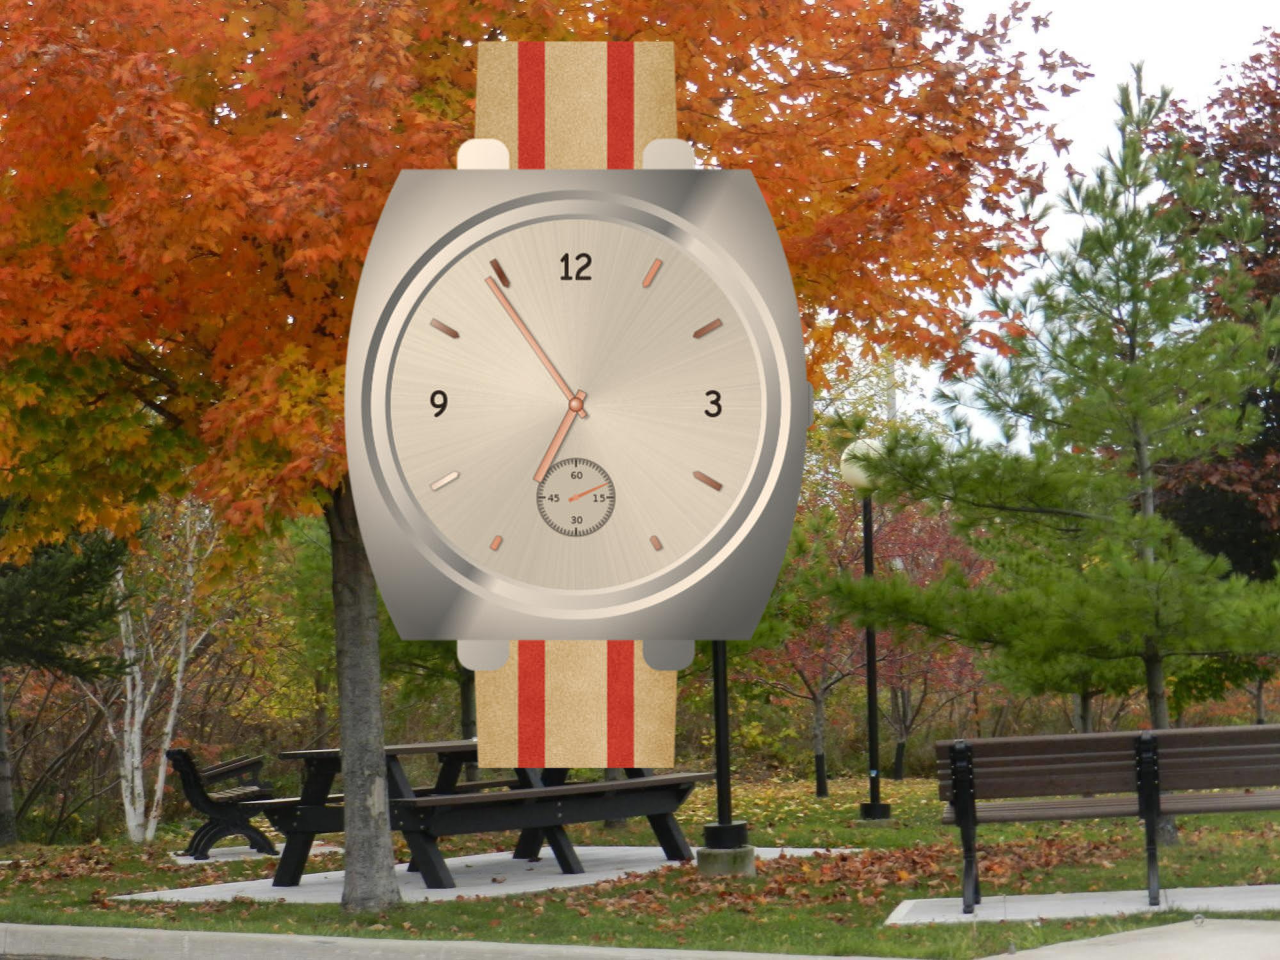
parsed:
6,54,11
